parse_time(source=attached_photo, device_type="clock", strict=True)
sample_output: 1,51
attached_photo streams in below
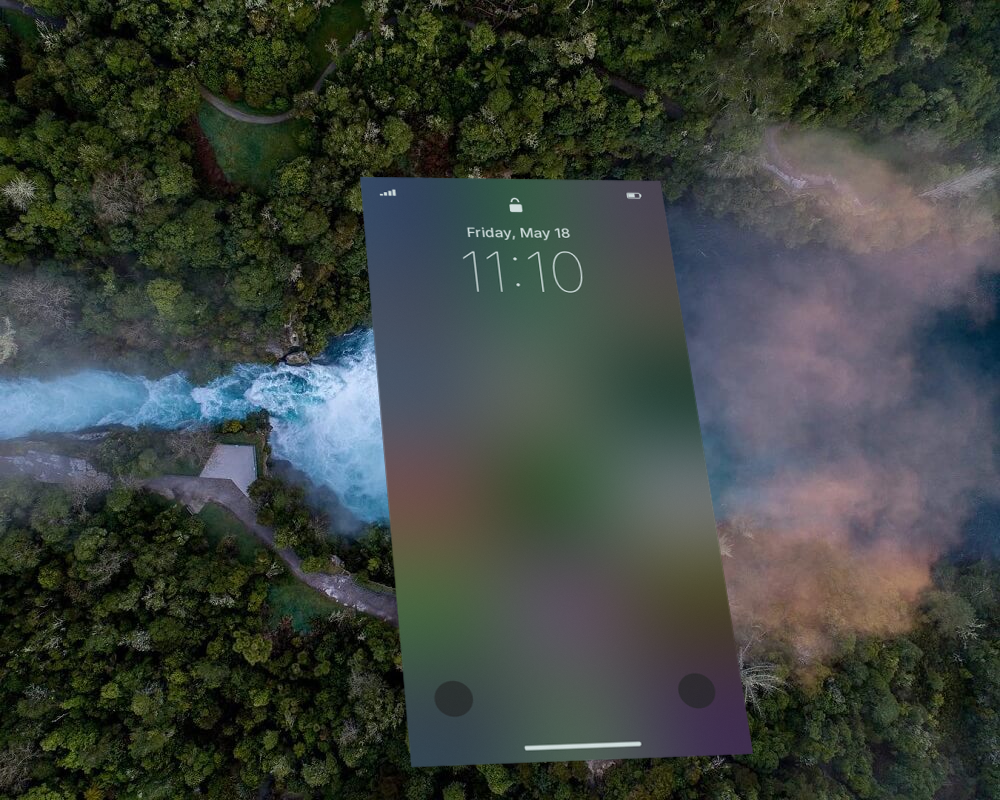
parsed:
11,10
